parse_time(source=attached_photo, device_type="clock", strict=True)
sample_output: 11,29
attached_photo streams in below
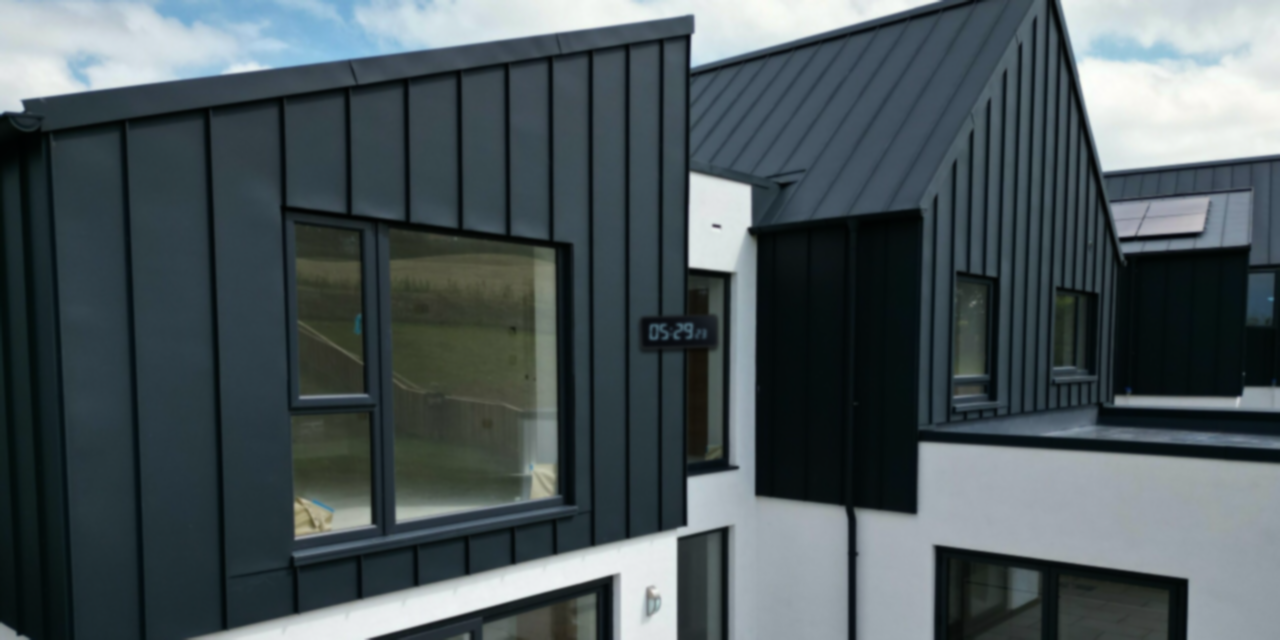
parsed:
5,29
